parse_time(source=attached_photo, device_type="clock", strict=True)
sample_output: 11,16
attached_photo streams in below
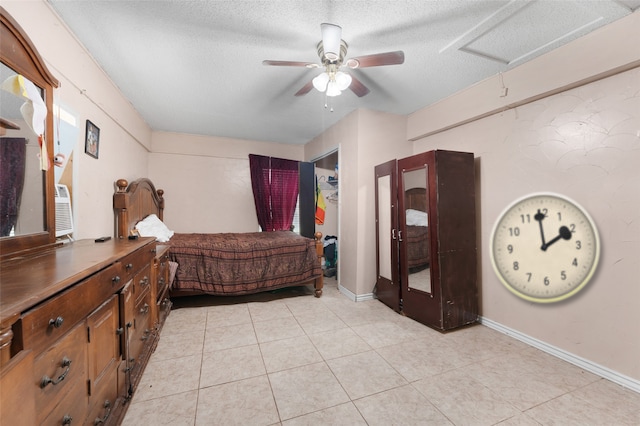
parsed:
1,59
